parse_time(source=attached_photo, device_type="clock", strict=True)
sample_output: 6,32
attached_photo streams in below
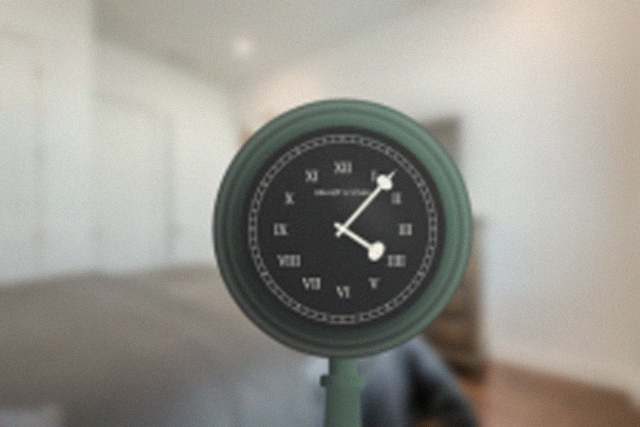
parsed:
4,07
